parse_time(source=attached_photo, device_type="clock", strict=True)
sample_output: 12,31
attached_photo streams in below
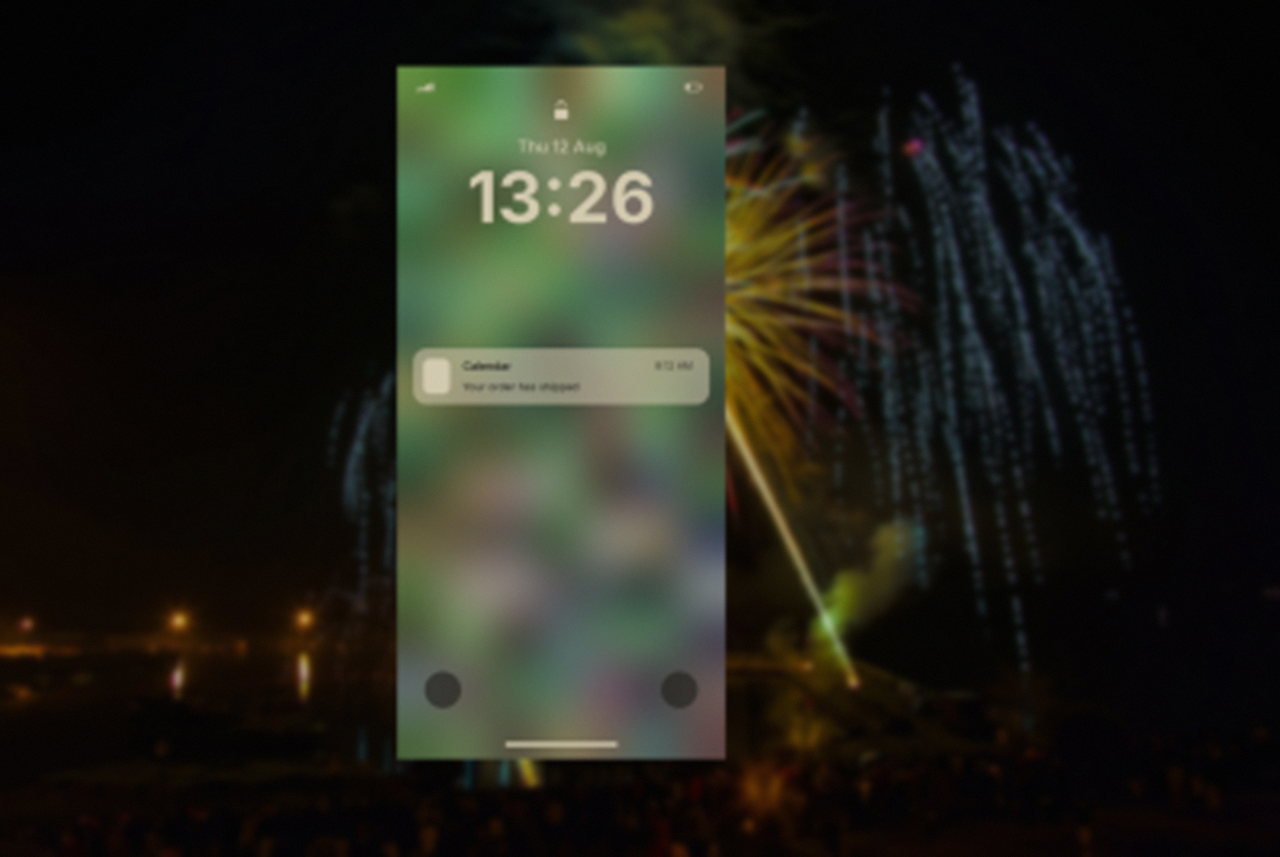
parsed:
13,26
